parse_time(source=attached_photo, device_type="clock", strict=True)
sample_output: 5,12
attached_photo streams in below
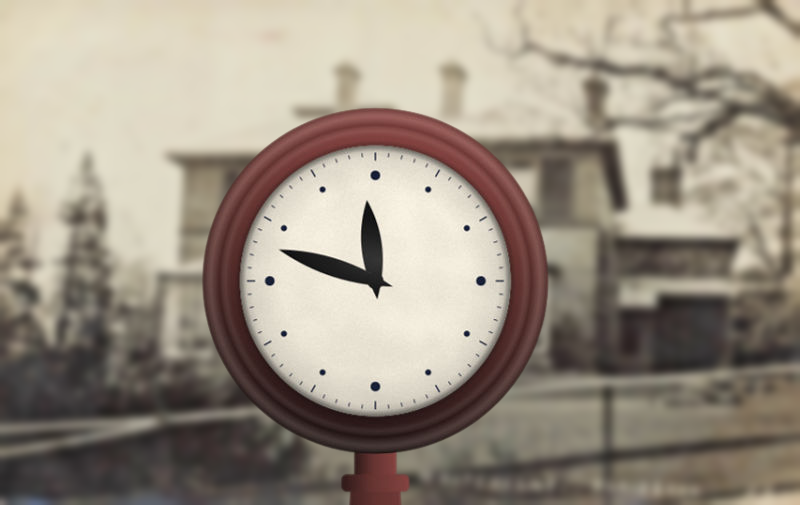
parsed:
11,48
